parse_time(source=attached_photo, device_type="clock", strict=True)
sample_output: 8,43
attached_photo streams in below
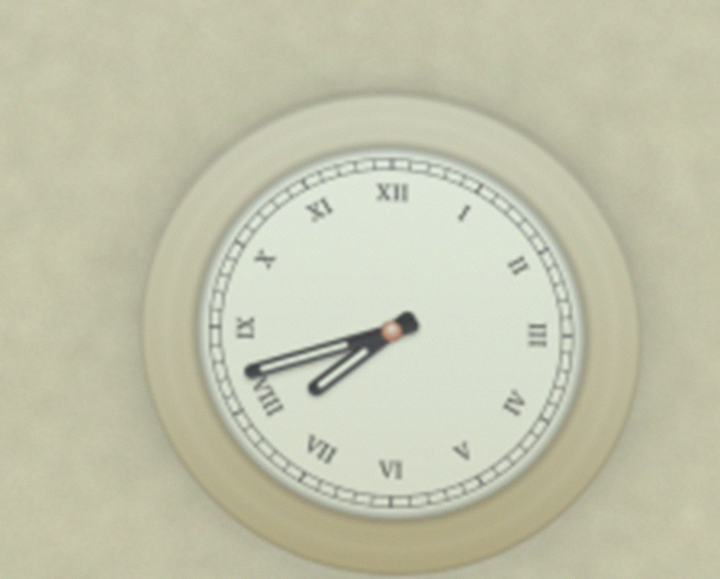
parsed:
7,42
